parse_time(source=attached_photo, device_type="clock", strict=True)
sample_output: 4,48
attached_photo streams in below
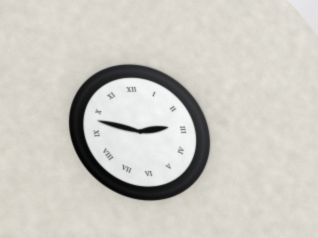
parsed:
2,48
